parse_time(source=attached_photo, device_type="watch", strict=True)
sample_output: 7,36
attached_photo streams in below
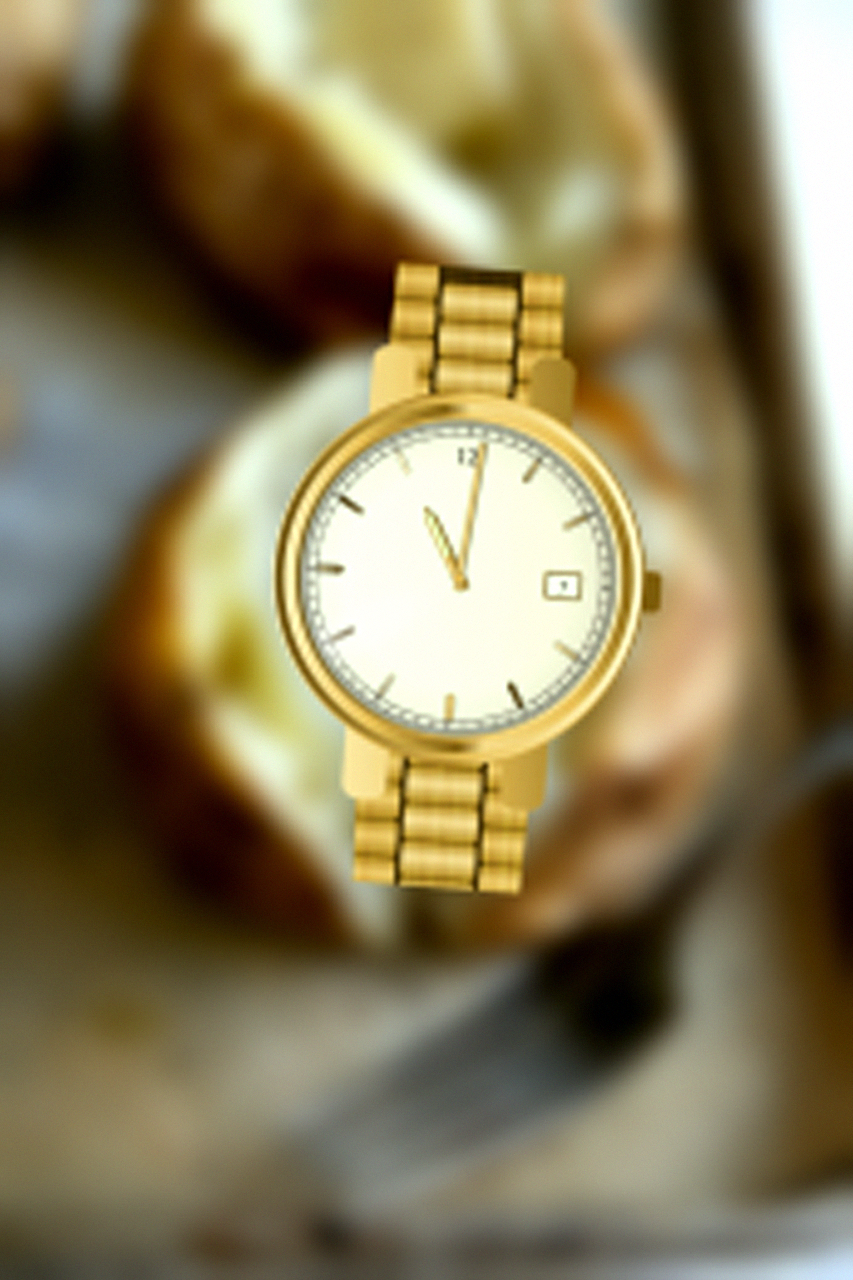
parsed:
11,01
